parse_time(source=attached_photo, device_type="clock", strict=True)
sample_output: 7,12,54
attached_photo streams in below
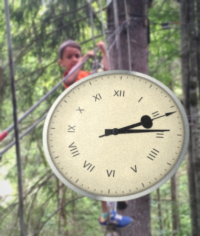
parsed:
2,14,11
